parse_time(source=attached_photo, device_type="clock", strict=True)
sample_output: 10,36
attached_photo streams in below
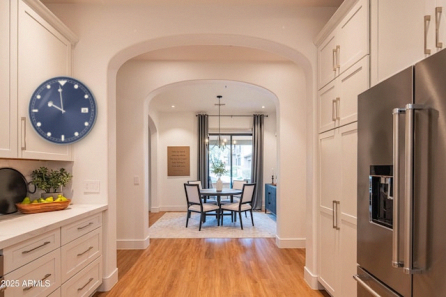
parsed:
9,59
